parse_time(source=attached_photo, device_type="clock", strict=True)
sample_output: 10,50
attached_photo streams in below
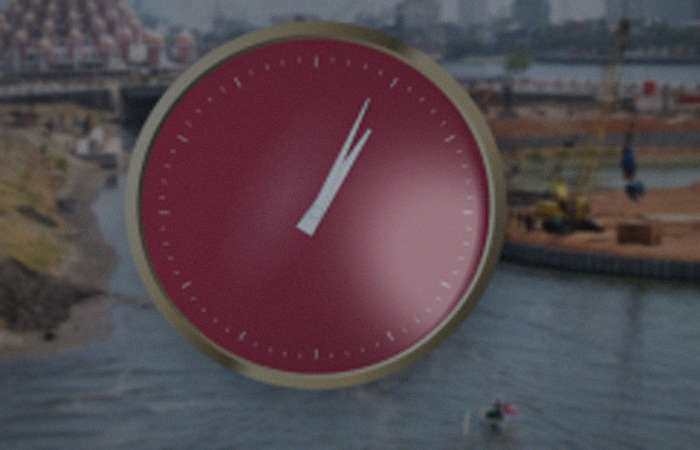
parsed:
1,04
